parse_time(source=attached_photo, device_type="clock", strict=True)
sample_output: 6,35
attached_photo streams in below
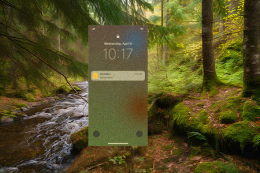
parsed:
10,17
